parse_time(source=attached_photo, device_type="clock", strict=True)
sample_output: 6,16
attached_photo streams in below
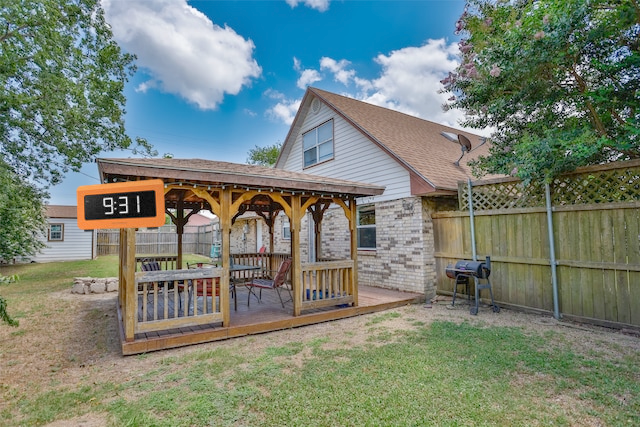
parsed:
9,31
